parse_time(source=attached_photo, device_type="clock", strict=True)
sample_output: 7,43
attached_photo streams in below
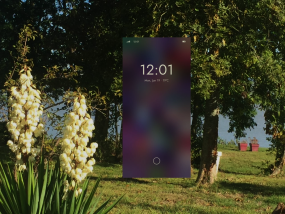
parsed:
12,01
